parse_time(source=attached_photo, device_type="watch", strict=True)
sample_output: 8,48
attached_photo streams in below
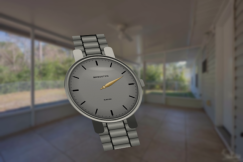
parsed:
2,11
